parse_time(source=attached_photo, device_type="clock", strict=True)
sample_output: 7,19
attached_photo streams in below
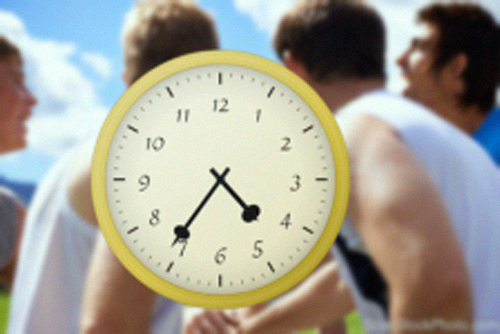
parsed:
4,36
